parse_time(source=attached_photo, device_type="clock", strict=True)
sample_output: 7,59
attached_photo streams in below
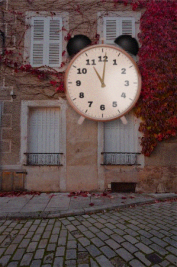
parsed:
11,01
